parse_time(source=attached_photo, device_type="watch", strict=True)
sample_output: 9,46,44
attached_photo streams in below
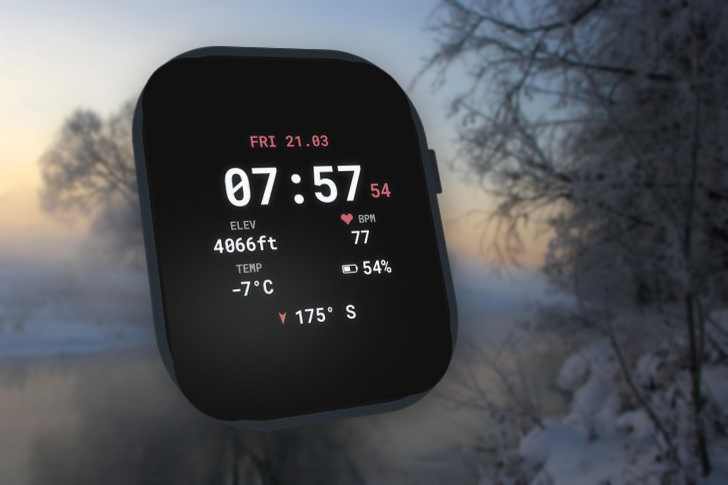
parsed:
7,57,54
